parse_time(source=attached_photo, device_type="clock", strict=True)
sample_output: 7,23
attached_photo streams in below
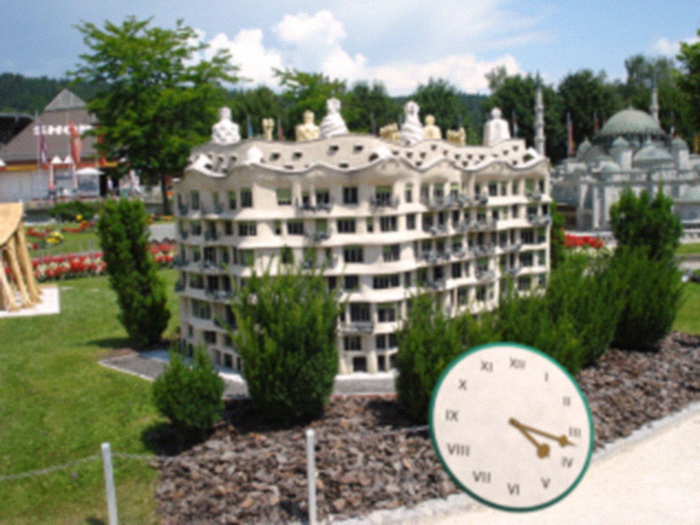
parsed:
4,17
